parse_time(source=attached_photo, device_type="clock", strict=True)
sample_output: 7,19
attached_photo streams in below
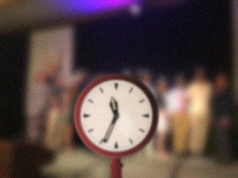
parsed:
11,34
